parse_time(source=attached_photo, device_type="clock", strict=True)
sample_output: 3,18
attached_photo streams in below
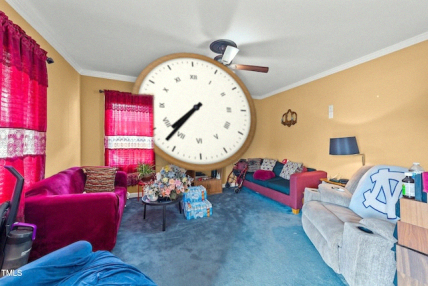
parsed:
7,37
